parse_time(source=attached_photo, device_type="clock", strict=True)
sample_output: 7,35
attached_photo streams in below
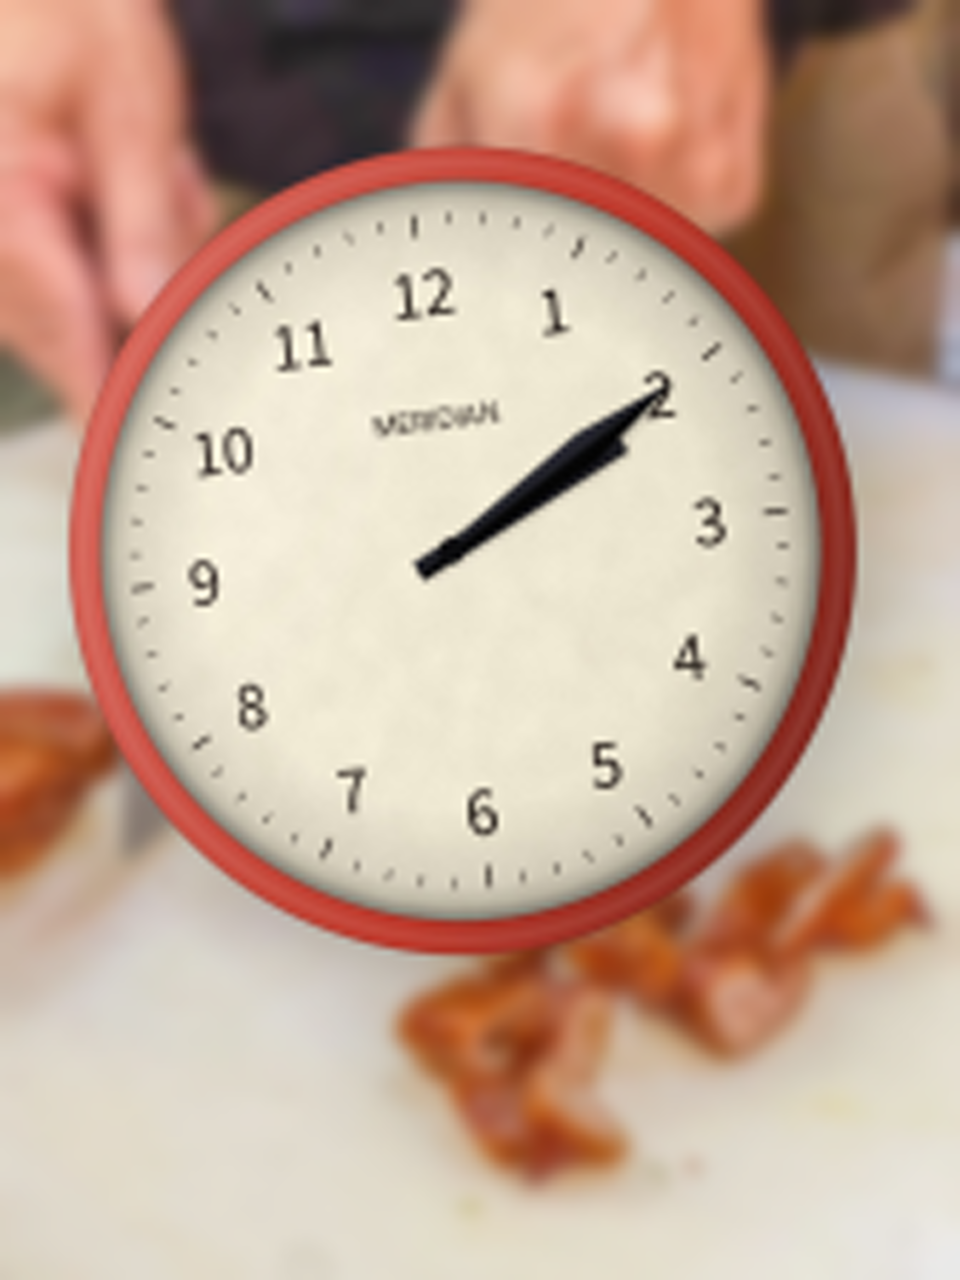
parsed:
2,10
